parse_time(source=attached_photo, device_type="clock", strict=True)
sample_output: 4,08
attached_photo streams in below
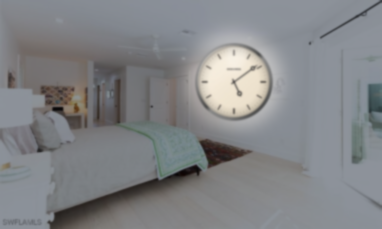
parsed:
5,09
